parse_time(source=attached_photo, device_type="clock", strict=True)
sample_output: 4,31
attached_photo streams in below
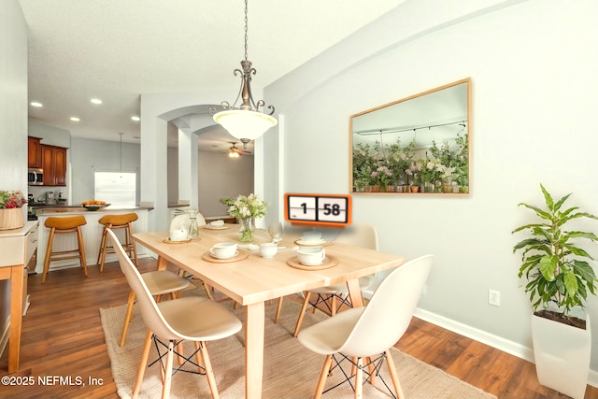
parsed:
1,58
